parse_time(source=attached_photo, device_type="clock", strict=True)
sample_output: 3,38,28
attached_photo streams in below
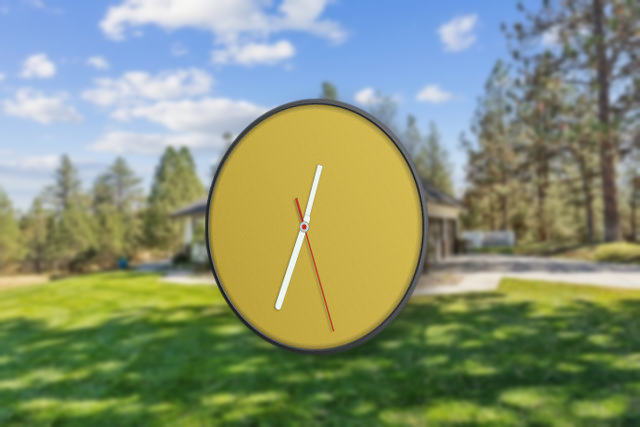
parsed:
12,33,27
